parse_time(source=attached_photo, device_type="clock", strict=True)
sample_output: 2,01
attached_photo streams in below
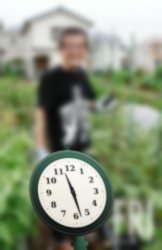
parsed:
11,28
